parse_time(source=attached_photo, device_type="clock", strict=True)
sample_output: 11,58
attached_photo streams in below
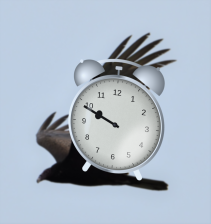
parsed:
9,49
